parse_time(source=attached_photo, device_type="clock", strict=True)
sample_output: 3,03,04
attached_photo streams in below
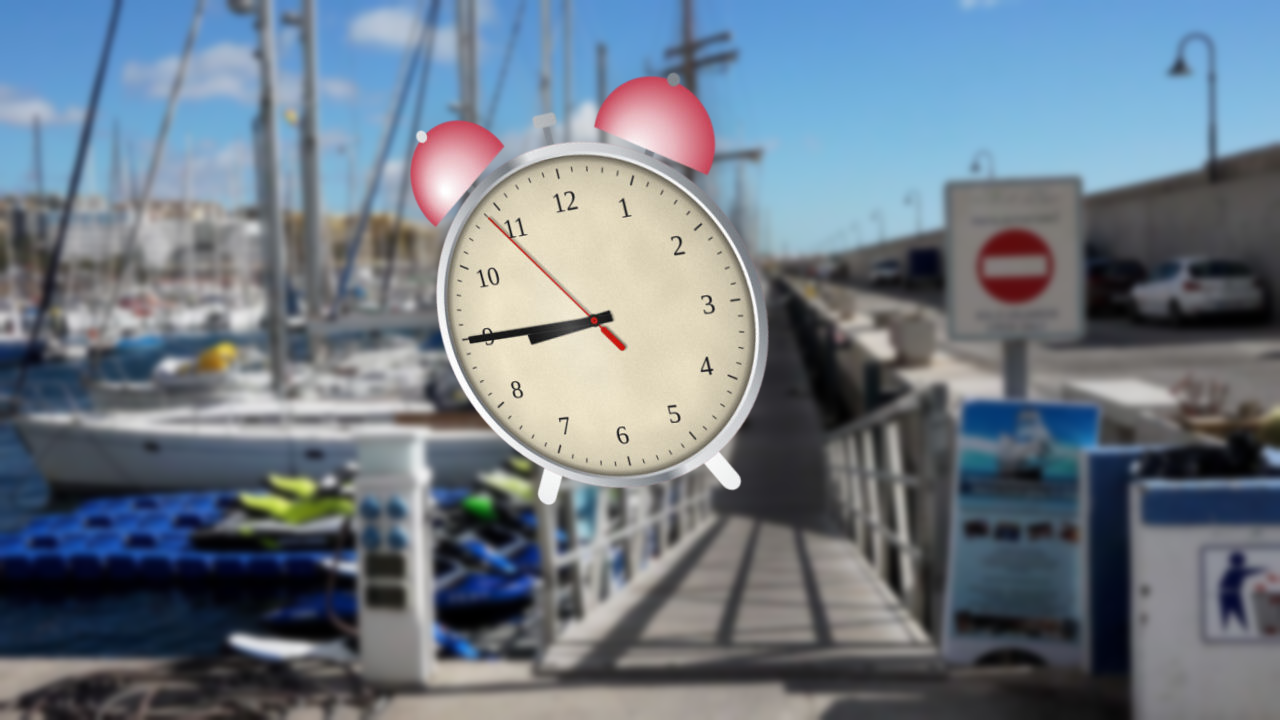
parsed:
8,44,54
